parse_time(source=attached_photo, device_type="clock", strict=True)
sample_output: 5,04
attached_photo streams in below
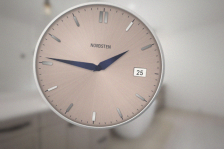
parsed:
1,46
